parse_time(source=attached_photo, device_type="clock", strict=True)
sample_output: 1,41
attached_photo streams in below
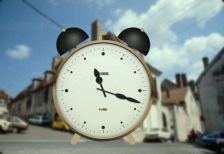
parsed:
11,18
